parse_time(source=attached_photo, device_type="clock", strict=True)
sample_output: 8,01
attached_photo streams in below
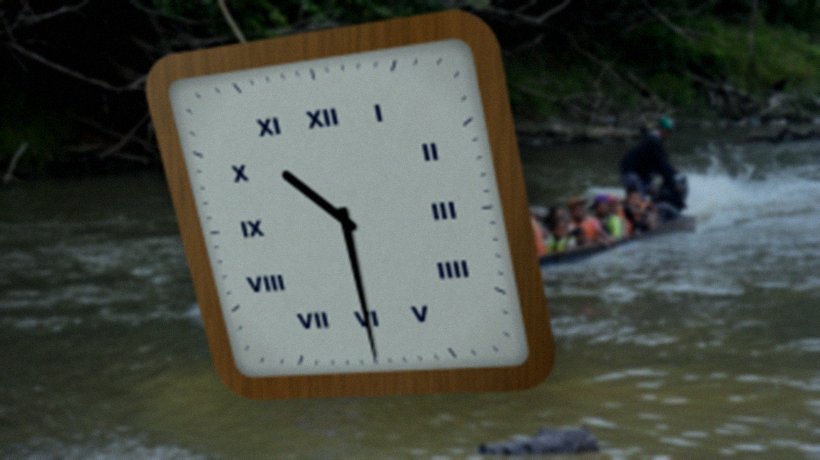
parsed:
10,30
